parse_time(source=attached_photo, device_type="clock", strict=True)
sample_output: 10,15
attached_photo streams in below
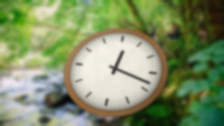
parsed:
12,18
